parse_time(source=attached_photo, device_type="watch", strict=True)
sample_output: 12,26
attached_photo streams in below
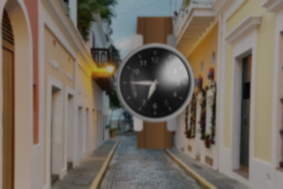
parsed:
6,45
